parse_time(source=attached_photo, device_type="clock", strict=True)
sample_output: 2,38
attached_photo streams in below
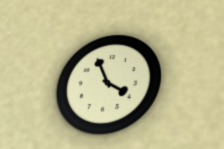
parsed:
3,55
